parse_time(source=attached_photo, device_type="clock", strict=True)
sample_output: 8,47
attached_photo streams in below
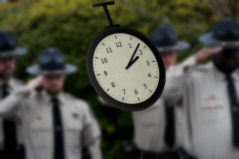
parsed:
2,08
